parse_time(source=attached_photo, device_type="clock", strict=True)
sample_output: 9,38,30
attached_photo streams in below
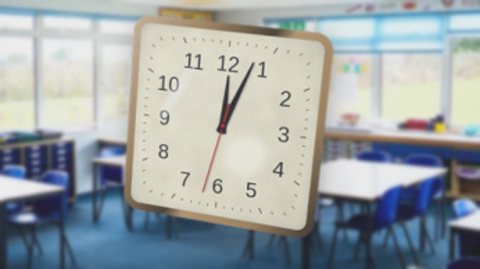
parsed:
12,03,32
